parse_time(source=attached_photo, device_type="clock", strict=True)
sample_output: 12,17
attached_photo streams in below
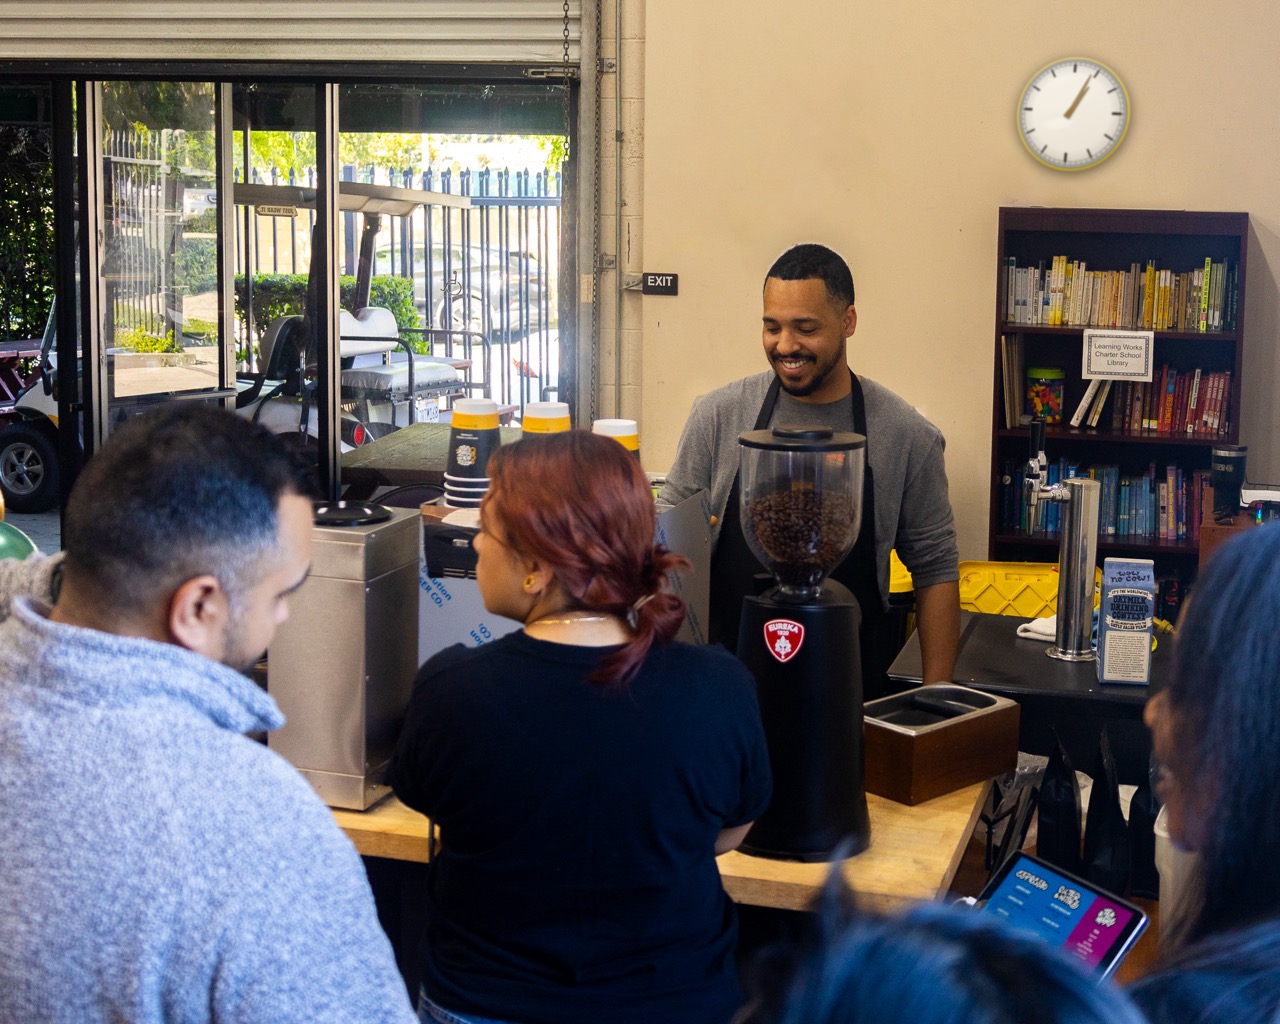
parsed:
1,04
